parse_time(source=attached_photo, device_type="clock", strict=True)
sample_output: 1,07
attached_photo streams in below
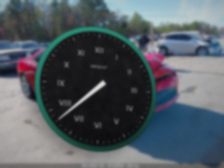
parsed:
7,38
